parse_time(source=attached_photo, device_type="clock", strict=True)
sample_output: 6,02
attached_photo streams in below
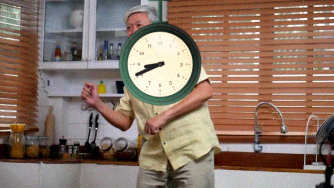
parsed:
8,41
